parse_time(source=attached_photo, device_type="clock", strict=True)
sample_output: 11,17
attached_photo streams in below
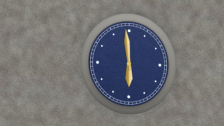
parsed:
5,59
